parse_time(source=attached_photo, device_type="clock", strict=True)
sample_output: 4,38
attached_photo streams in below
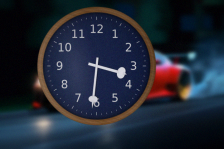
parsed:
3,31
